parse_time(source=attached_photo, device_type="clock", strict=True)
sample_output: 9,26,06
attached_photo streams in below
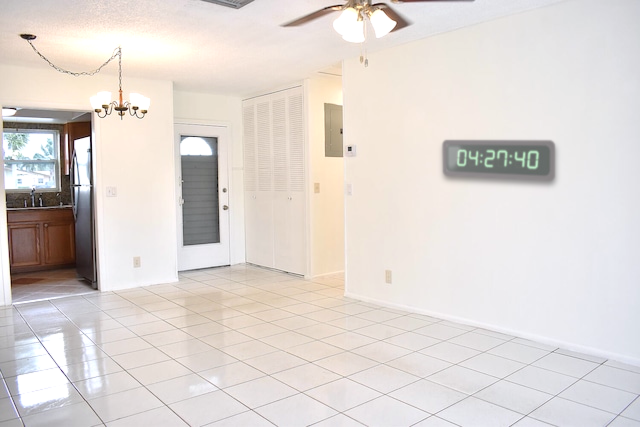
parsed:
4,27,40
